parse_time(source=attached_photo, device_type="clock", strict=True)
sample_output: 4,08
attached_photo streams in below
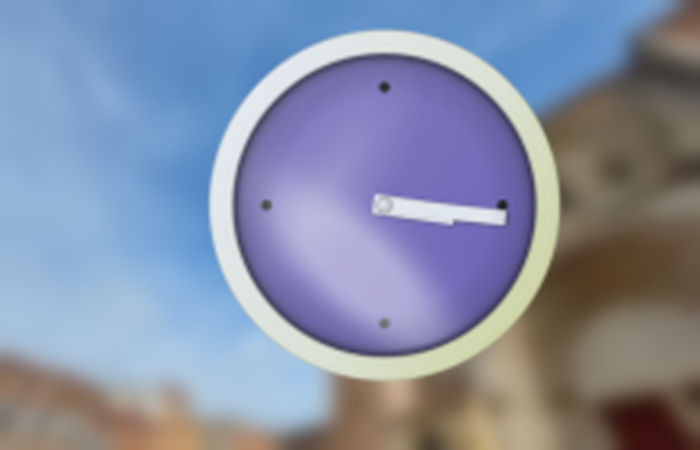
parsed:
3,16
